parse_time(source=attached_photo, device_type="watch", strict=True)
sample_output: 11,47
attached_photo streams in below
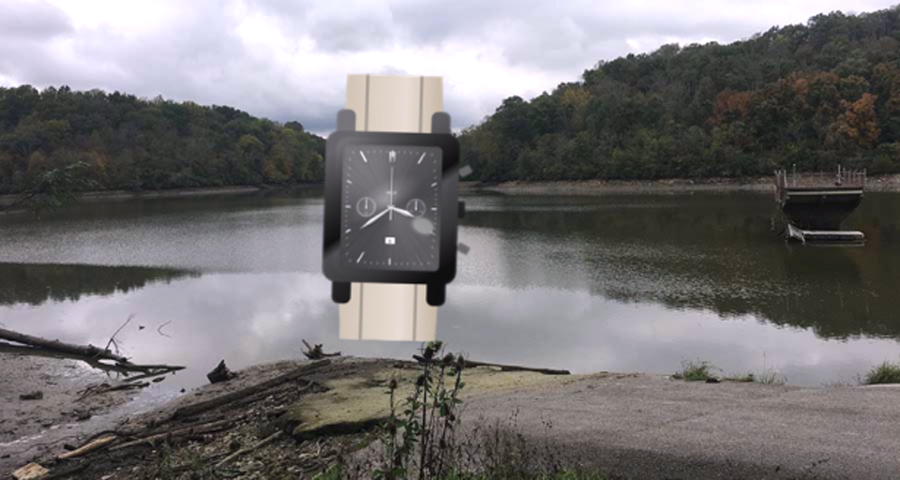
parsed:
3,39
